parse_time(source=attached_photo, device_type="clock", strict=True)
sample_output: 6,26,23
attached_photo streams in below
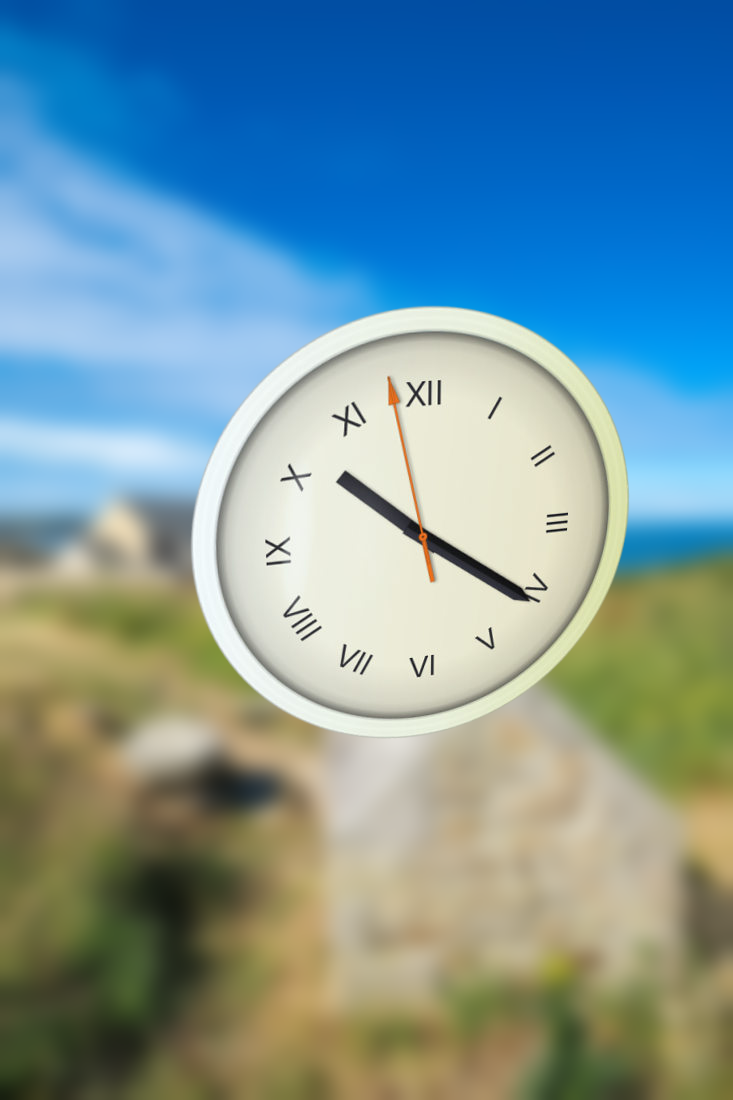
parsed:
10,20,58
